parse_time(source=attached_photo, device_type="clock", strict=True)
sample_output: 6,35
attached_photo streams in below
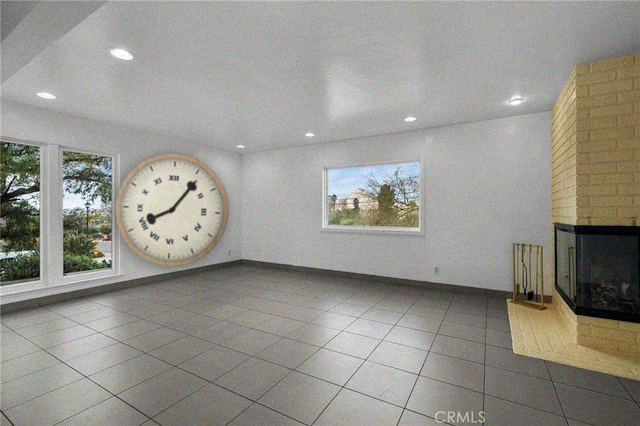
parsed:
8,06
